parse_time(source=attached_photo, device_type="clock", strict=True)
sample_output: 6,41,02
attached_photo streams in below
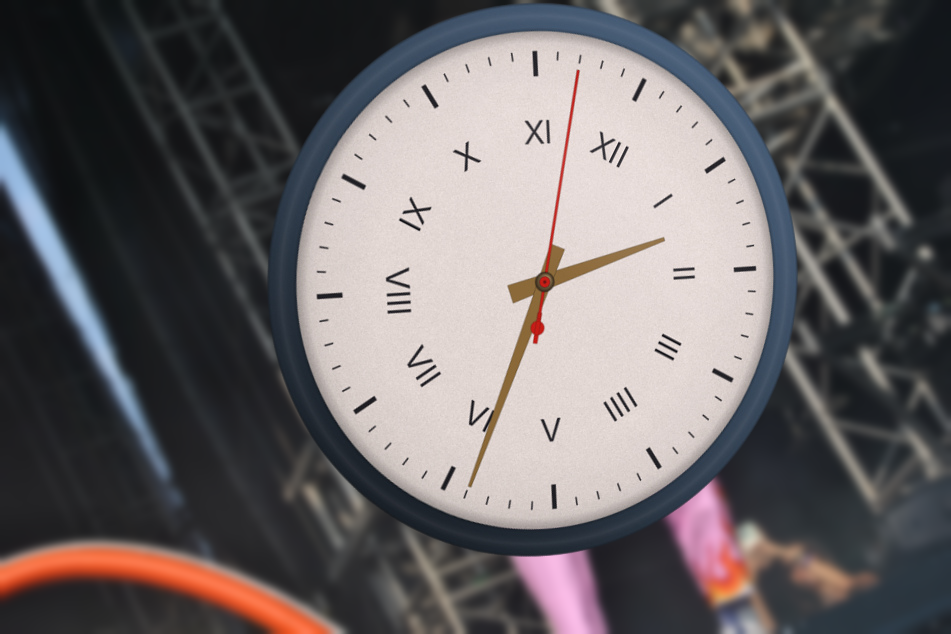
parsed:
1,28,57
